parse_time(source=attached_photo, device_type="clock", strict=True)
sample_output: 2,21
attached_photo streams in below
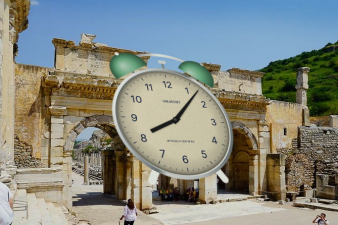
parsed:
8,07
